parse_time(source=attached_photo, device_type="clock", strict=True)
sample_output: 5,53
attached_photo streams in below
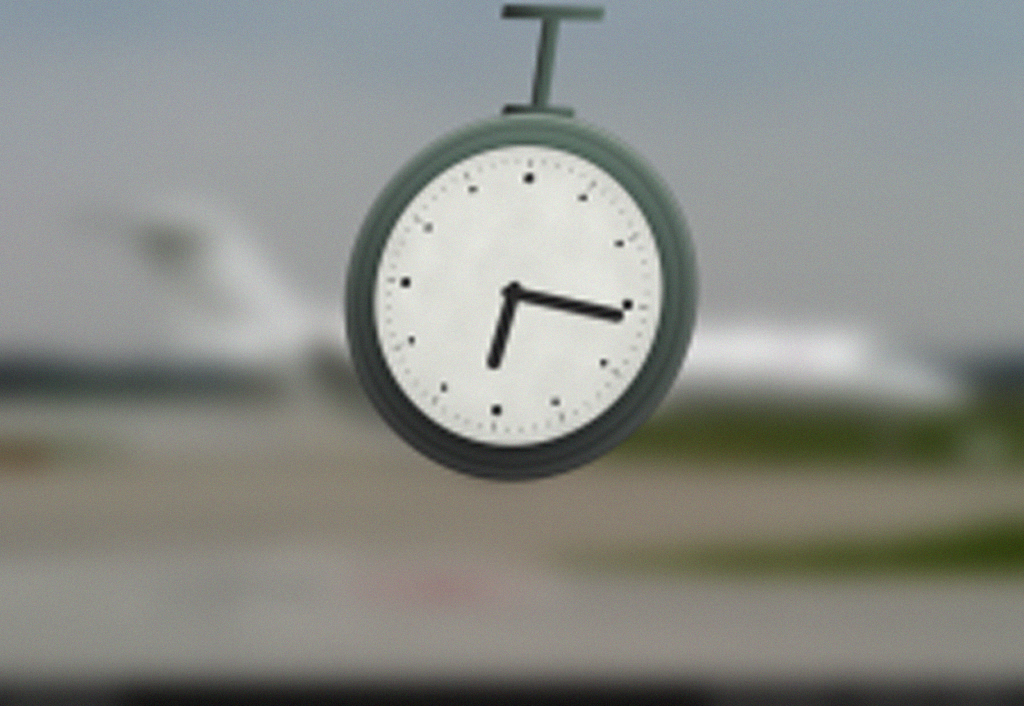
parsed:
6,16
